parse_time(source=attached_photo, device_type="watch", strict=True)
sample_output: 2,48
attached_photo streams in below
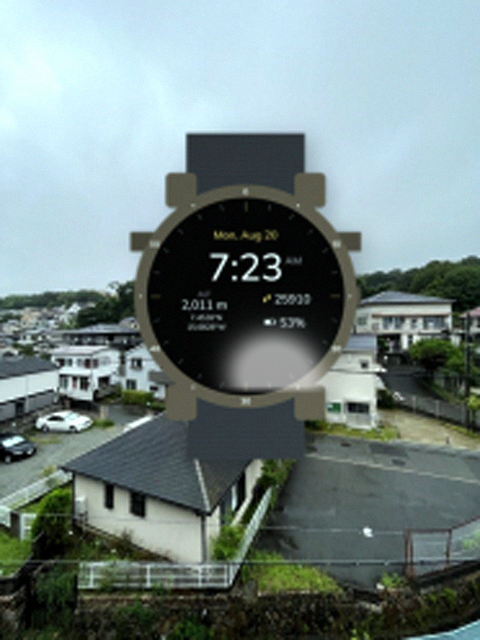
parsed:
7,23
